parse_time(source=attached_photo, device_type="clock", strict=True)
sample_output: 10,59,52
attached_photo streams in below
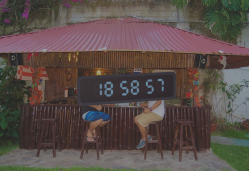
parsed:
18,58,57
